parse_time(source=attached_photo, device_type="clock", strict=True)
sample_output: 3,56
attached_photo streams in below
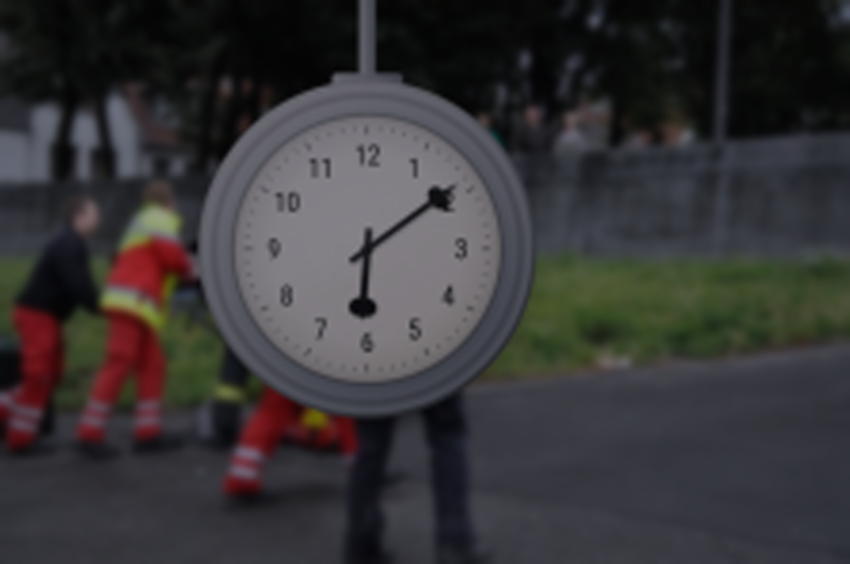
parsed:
6,09
